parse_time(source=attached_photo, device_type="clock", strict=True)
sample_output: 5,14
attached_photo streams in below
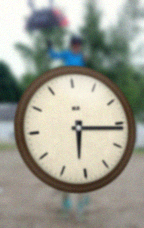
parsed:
6,16
